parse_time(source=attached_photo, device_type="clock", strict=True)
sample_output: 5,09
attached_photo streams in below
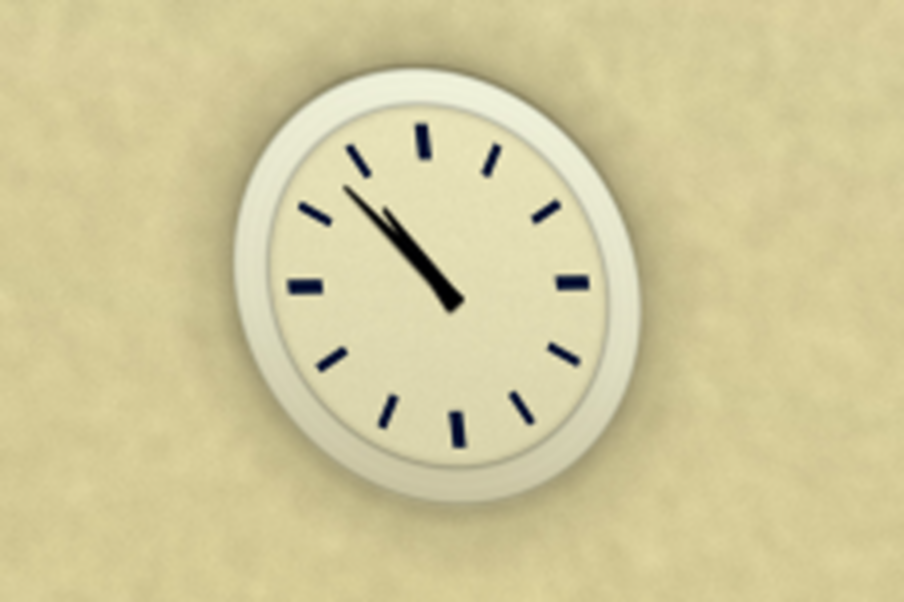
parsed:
10,53
